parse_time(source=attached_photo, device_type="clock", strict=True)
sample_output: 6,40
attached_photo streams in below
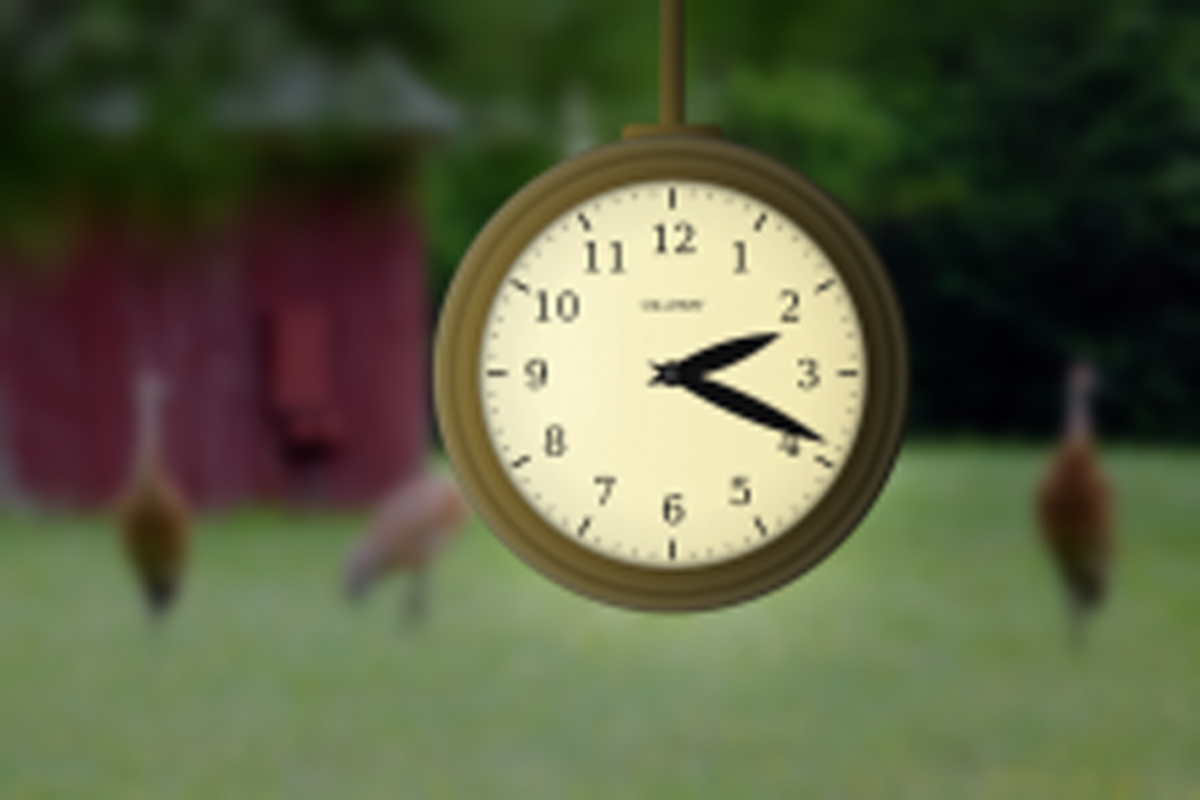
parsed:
2,19
